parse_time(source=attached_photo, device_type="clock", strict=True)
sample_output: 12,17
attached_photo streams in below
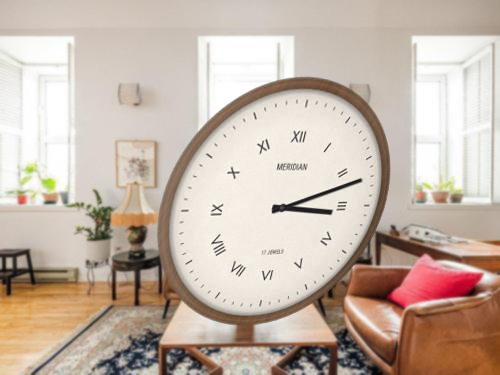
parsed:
3,12
